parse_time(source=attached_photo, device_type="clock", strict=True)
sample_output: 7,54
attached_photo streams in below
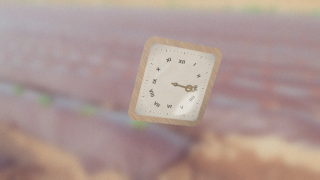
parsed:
3,16
